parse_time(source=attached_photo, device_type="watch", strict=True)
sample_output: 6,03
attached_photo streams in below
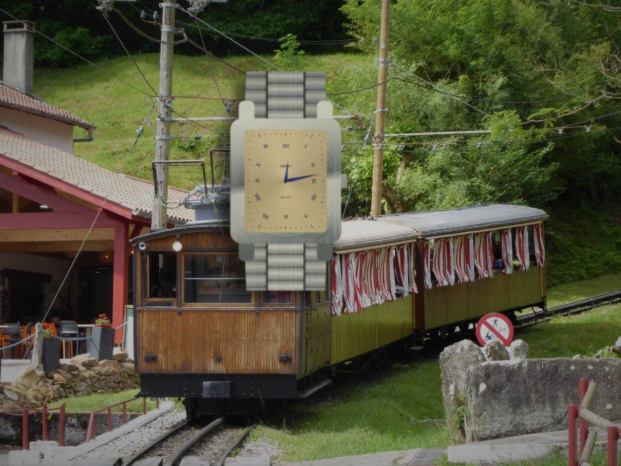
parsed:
12,13
